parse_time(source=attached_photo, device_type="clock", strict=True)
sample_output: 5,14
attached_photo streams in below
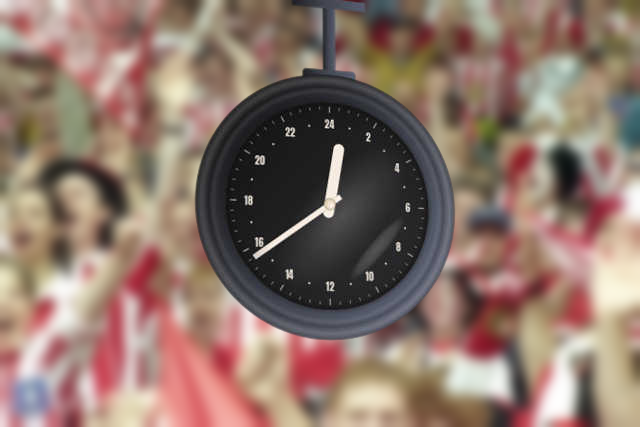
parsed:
0,39
